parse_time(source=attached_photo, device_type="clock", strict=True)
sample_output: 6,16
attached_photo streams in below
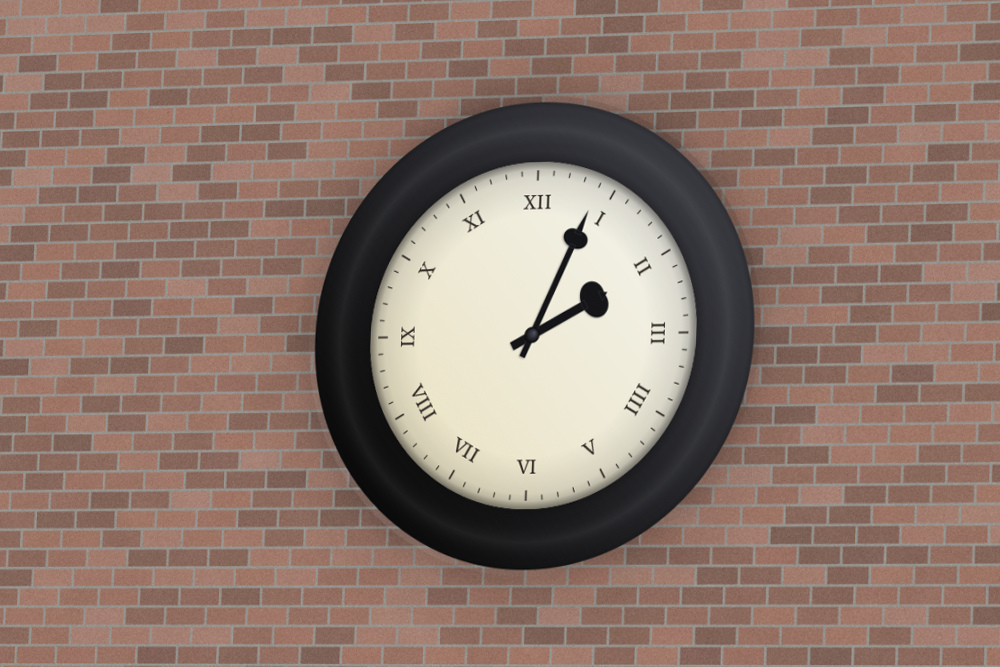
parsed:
2,04
